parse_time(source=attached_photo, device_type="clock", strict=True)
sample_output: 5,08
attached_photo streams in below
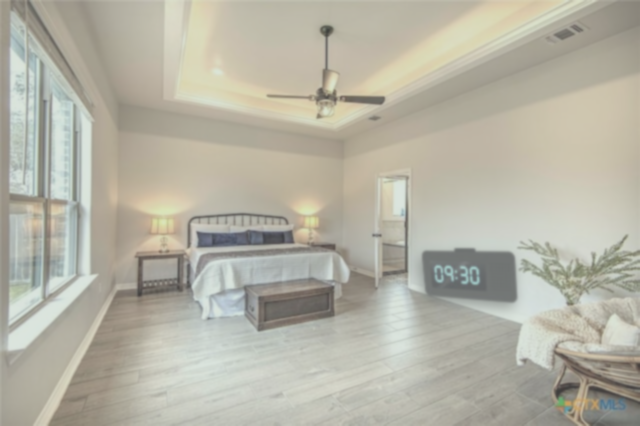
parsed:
9,30
